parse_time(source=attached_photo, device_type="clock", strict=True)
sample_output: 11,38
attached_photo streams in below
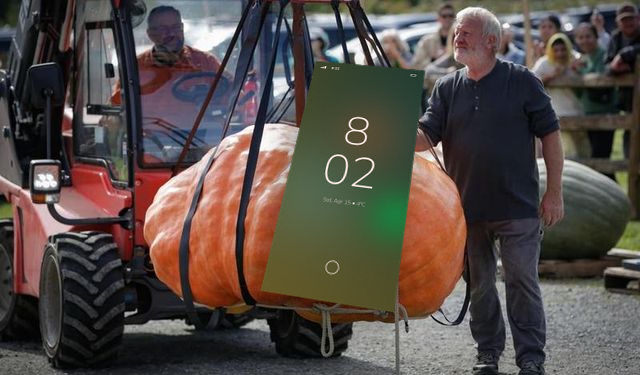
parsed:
8,02
